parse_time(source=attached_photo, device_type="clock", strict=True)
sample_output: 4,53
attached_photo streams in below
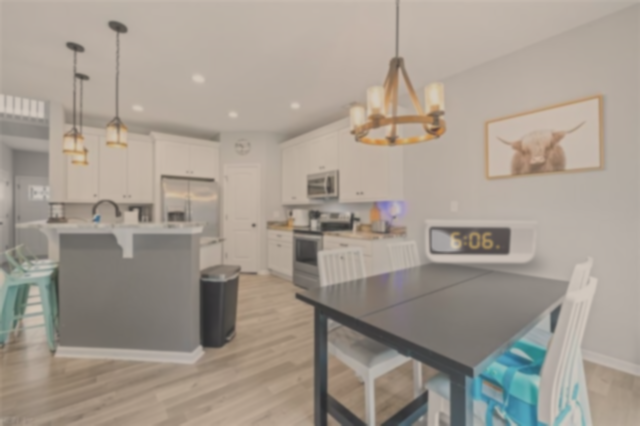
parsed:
6,06
